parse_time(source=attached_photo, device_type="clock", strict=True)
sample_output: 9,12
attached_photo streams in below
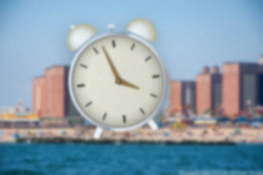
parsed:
3,57
